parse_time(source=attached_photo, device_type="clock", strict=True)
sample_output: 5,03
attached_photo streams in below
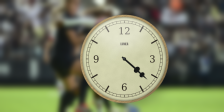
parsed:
4,22
